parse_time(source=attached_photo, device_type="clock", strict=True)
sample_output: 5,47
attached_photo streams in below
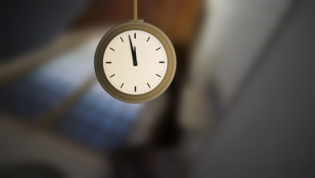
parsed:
11,58
